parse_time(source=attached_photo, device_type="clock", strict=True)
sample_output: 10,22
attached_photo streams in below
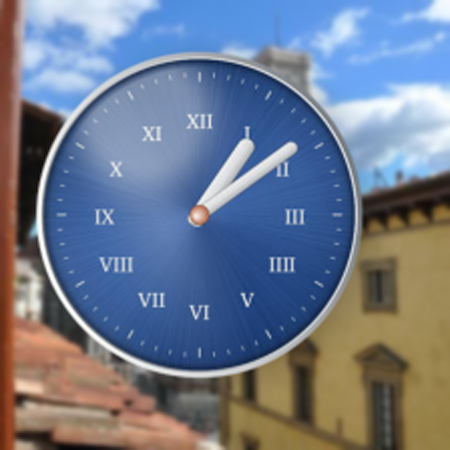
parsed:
1,09
